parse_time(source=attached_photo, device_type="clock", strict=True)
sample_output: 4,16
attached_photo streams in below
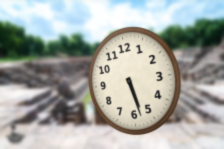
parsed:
5,28
